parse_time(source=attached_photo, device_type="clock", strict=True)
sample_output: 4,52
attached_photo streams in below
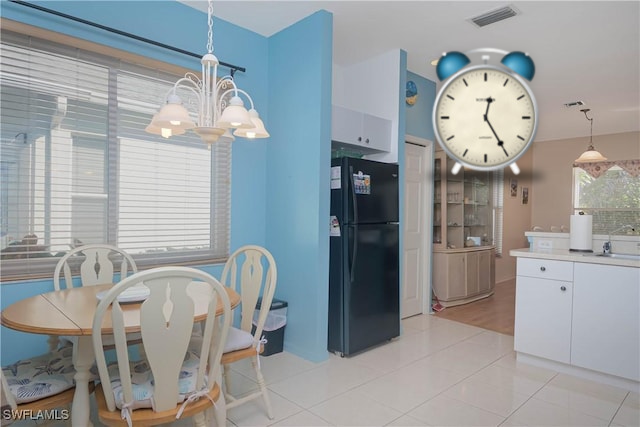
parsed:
12,25
